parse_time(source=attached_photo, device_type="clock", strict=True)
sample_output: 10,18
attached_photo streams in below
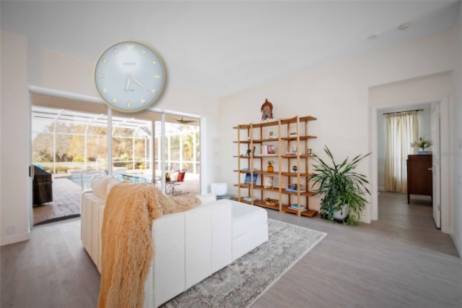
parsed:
6,21
